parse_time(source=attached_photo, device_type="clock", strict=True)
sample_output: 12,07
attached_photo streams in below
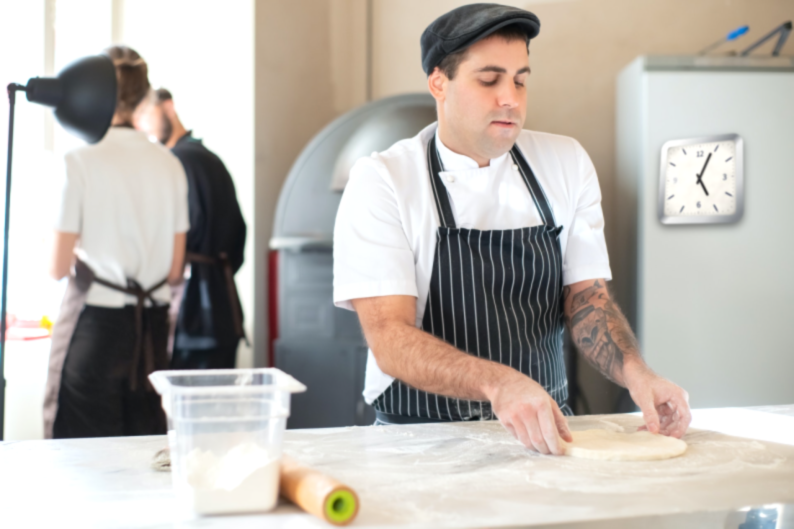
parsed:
5,04
